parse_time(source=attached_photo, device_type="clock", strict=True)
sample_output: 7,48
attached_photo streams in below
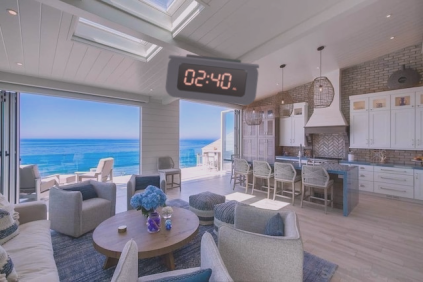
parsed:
2,40
